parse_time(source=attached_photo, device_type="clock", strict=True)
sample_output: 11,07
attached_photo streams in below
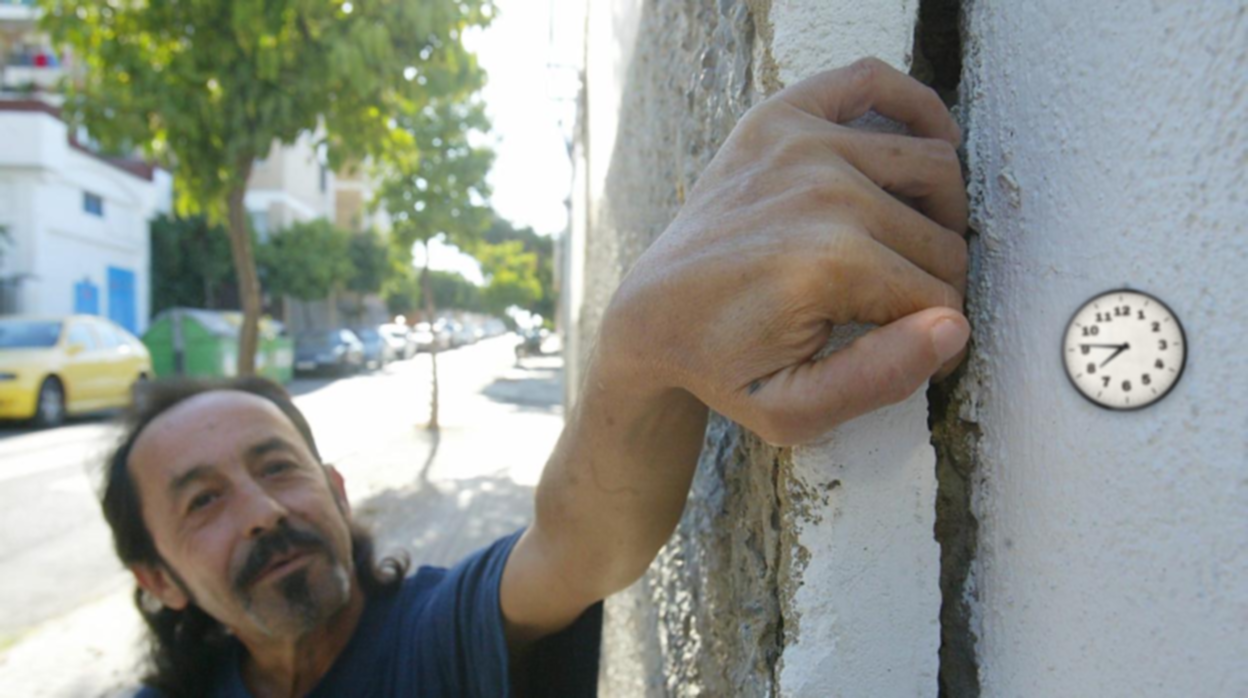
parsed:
7,46
